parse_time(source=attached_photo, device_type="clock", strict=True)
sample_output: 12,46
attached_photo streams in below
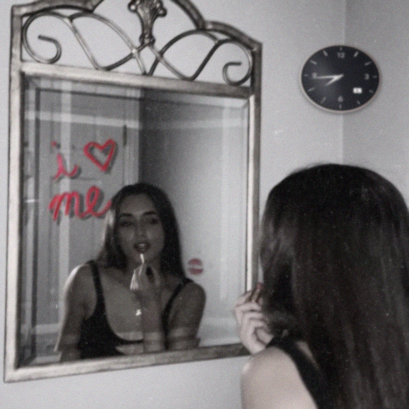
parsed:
7,44
